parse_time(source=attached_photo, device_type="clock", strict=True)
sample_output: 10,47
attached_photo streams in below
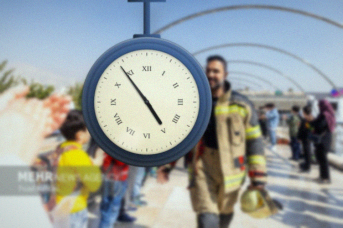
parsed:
4,54
